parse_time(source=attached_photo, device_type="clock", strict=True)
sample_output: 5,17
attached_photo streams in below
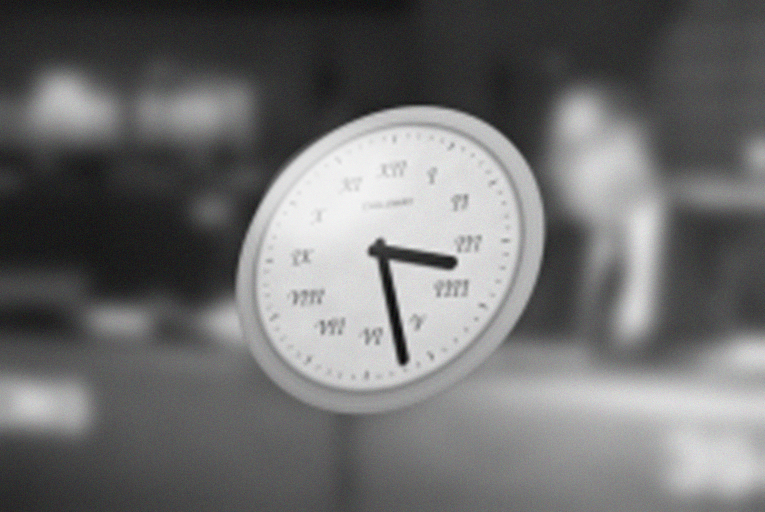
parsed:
3,27
